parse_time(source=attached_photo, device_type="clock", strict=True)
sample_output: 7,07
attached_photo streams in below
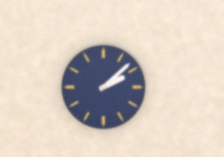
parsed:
2,08
